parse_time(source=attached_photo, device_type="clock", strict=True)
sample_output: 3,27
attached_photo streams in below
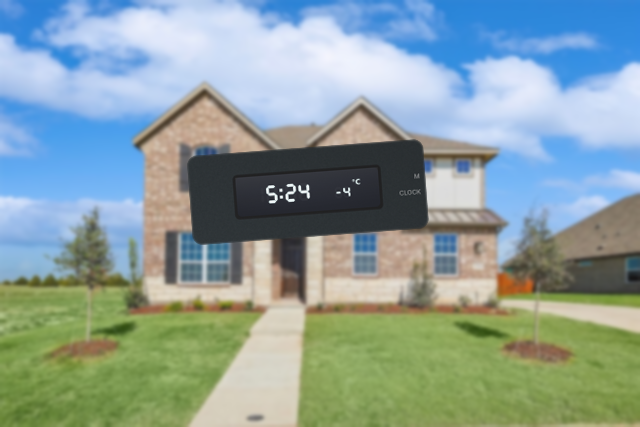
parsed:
5,24
